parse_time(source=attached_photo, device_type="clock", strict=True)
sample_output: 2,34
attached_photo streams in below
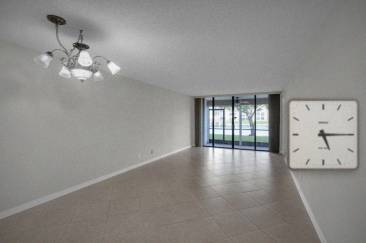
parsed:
5,15
